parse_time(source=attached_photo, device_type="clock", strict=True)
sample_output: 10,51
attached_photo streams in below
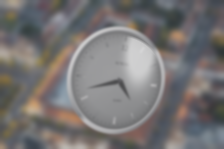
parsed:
4,42
